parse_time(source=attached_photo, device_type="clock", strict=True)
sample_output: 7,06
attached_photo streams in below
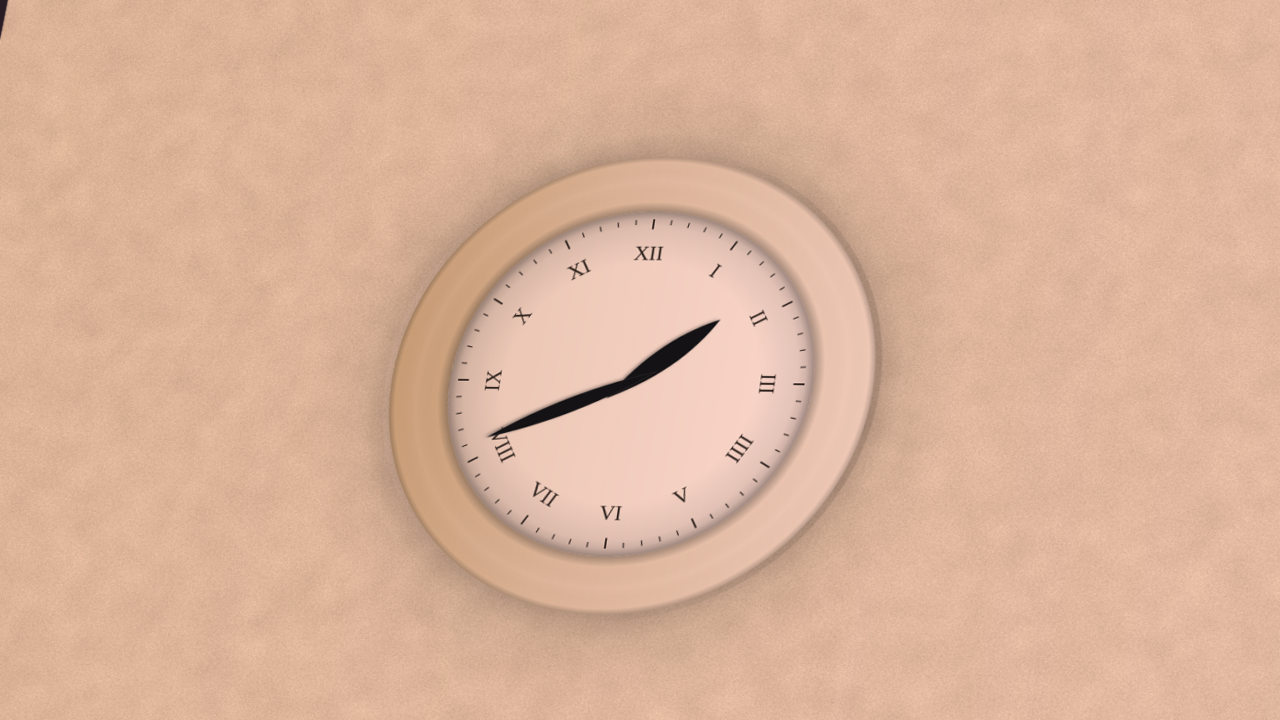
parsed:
1,41
